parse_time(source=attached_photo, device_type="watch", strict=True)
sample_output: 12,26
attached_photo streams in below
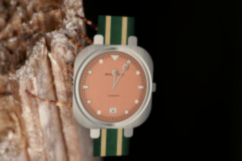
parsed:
12,05
